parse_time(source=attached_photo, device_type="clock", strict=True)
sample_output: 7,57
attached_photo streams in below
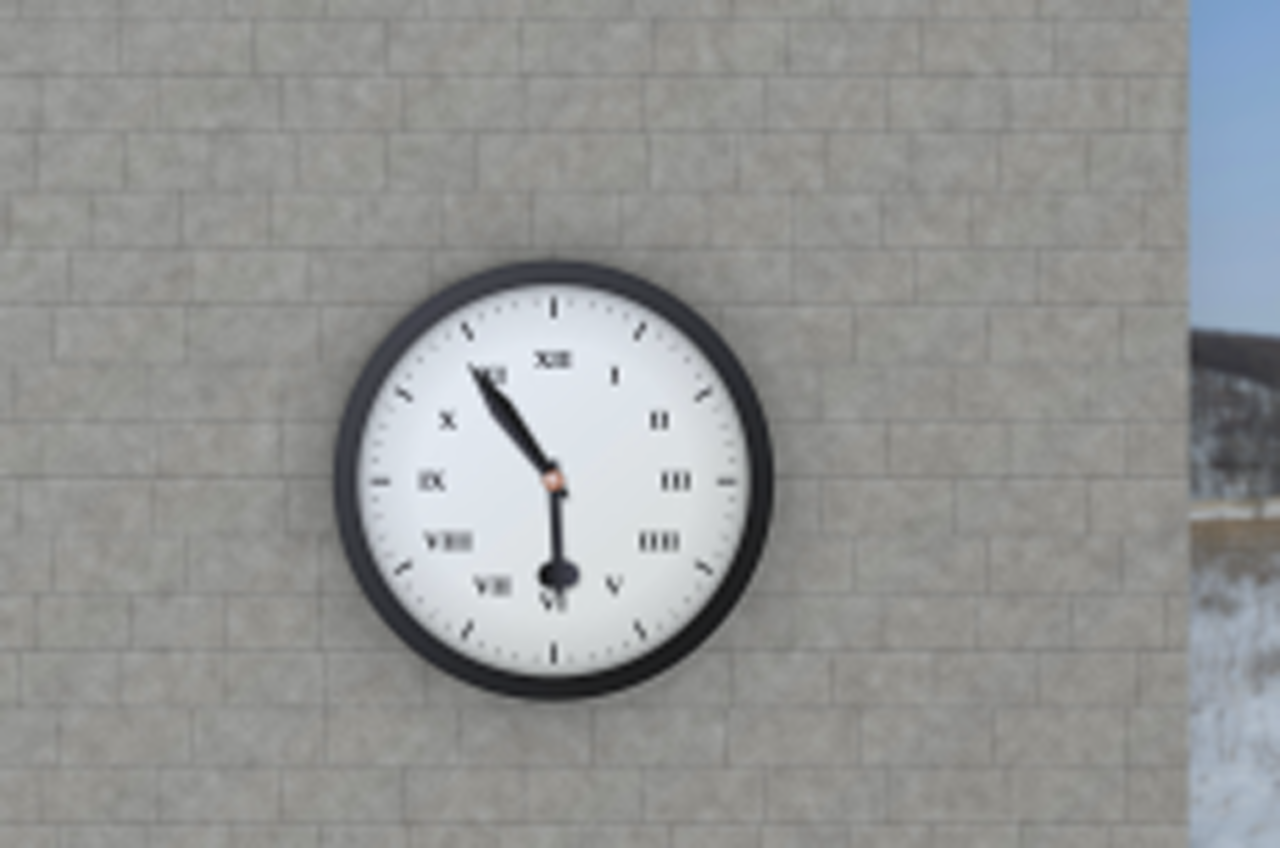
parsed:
5,54
